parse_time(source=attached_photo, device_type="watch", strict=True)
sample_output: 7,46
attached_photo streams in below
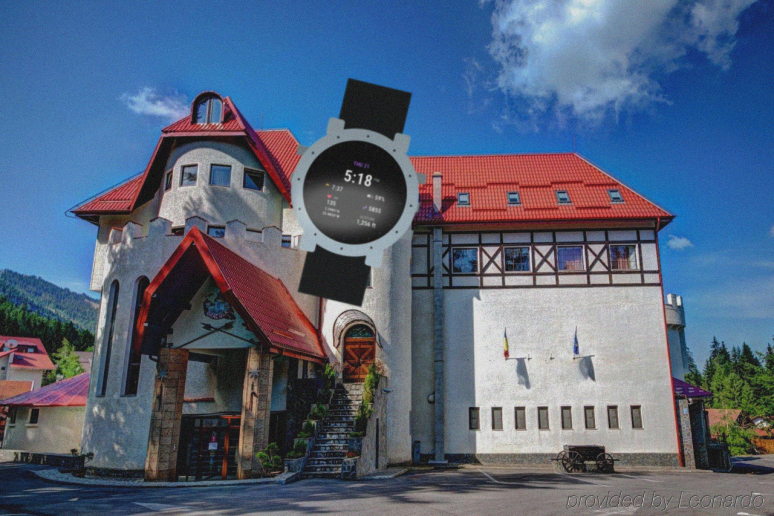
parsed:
5,18
